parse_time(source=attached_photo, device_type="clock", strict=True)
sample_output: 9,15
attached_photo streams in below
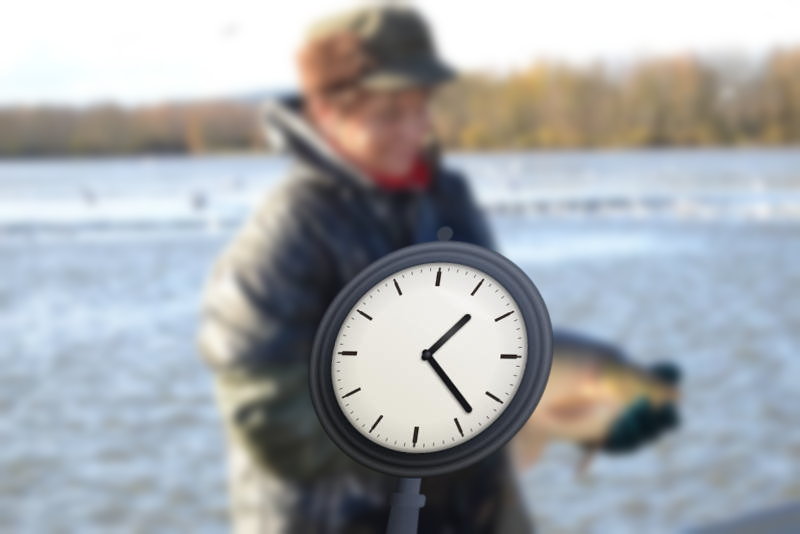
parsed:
1,23
